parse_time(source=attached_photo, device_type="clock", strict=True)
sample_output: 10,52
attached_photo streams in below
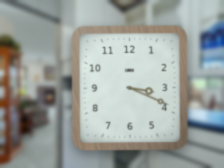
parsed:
3,19
